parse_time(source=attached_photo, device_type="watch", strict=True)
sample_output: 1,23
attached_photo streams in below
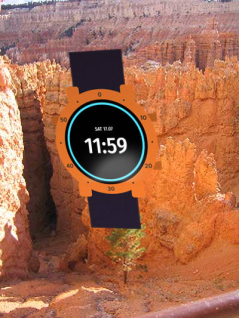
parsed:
11,59
